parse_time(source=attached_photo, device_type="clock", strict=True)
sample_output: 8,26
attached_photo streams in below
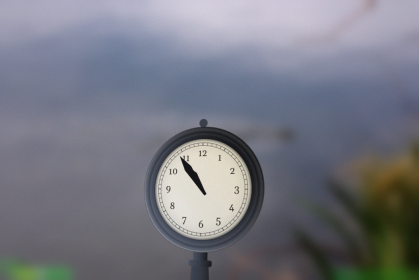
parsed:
10,54
